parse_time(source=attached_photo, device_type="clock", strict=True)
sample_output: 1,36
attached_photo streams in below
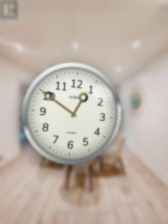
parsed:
12,50
